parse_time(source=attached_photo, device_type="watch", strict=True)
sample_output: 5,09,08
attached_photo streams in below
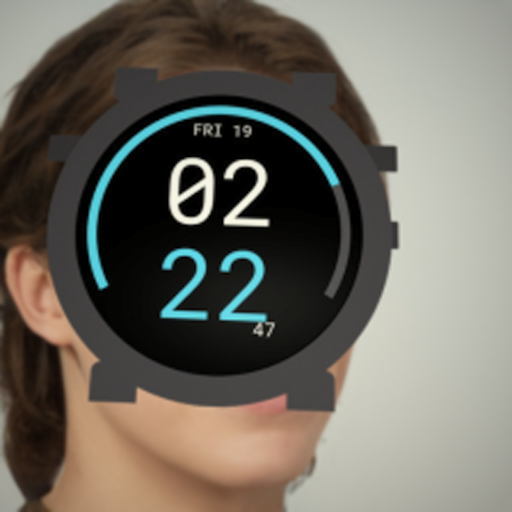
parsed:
2,22,47
